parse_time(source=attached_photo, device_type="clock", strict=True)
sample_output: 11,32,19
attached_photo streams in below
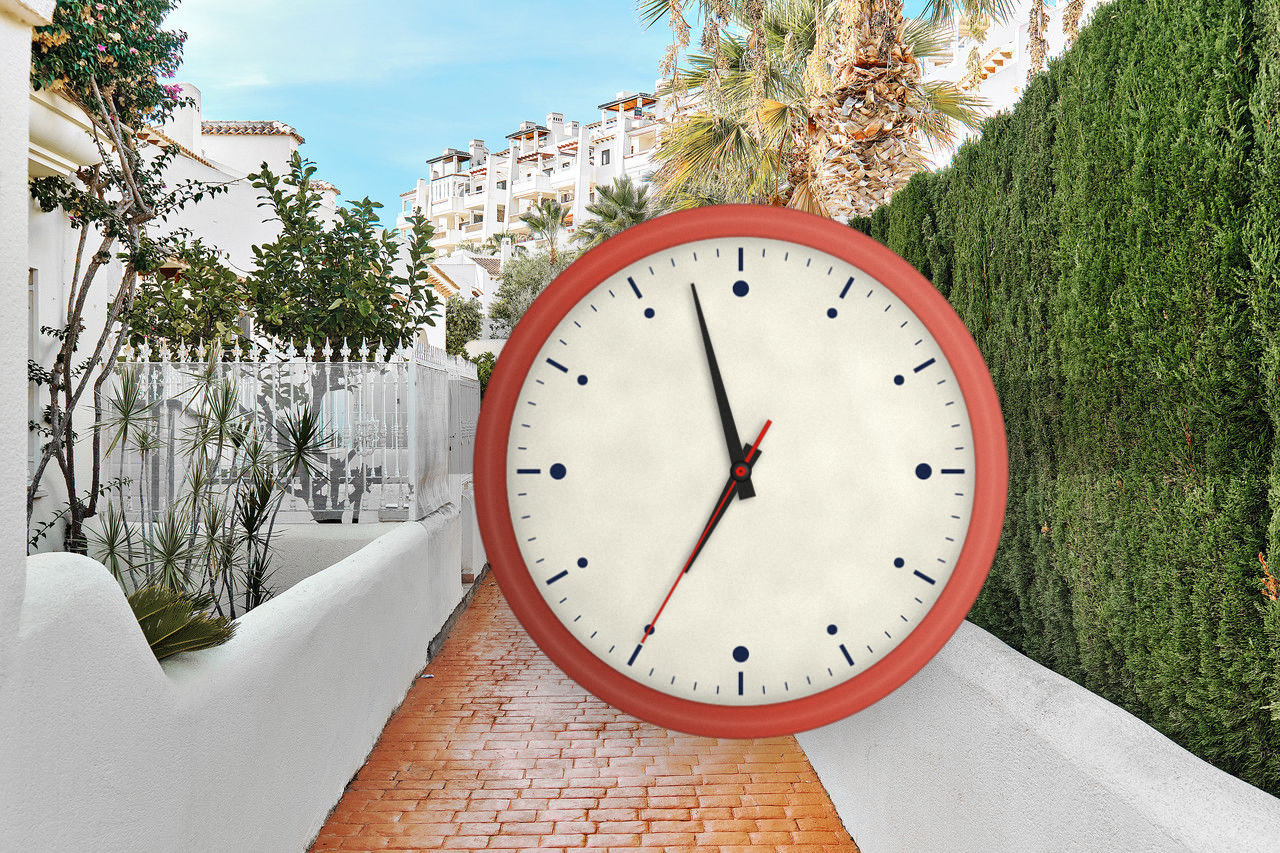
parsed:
6,57,35
